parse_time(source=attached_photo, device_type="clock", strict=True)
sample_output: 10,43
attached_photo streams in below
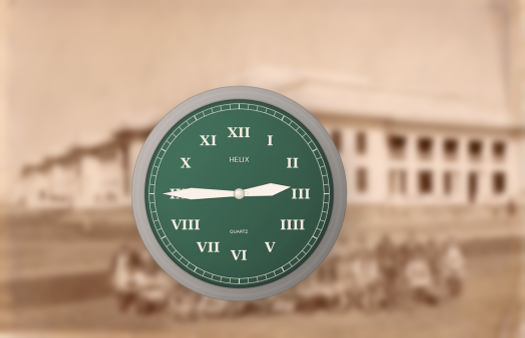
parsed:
2,45
